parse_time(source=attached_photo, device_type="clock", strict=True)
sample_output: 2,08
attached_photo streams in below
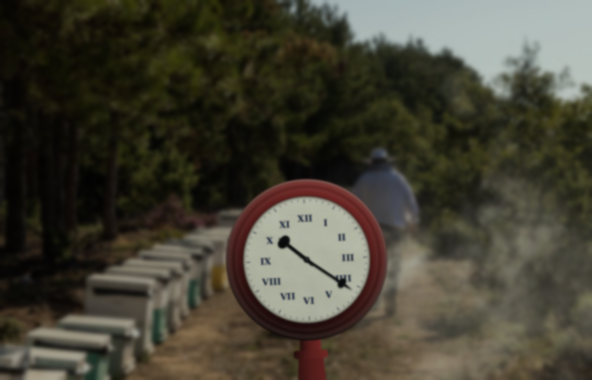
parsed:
10,21
